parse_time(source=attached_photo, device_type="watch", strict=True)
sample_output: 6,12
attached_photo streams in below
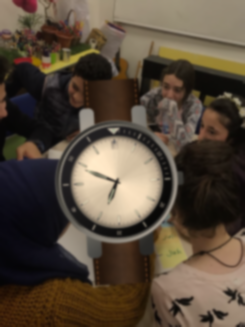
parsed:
6,49
